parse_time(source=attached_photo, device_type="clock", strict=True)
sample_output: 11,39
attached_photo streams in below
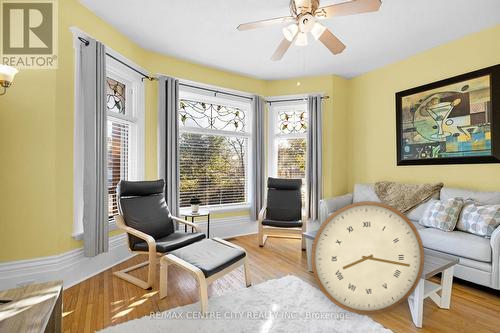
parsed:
8,17
